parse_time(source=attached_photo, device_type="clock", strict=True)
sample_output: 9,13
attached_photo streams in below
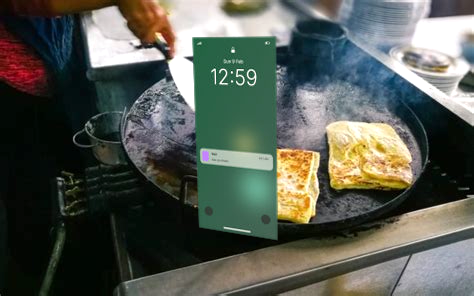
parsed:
12,59
